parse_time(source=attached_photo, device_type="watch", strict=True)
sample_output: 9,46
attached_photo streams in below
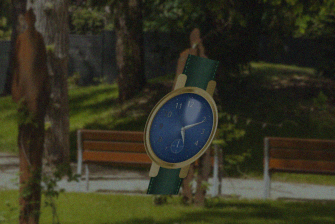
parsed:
5,11
